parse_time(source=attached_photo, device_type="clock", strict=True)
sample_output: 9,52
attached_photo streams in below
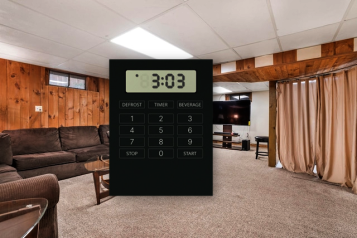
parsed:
3,03
